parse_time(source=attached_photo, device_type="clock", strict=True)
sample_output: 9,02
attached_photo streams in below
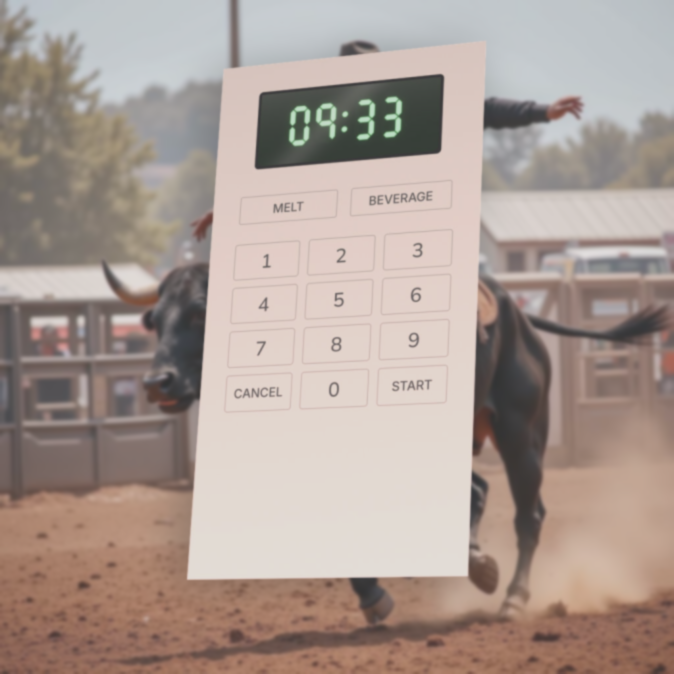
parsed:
9,33
